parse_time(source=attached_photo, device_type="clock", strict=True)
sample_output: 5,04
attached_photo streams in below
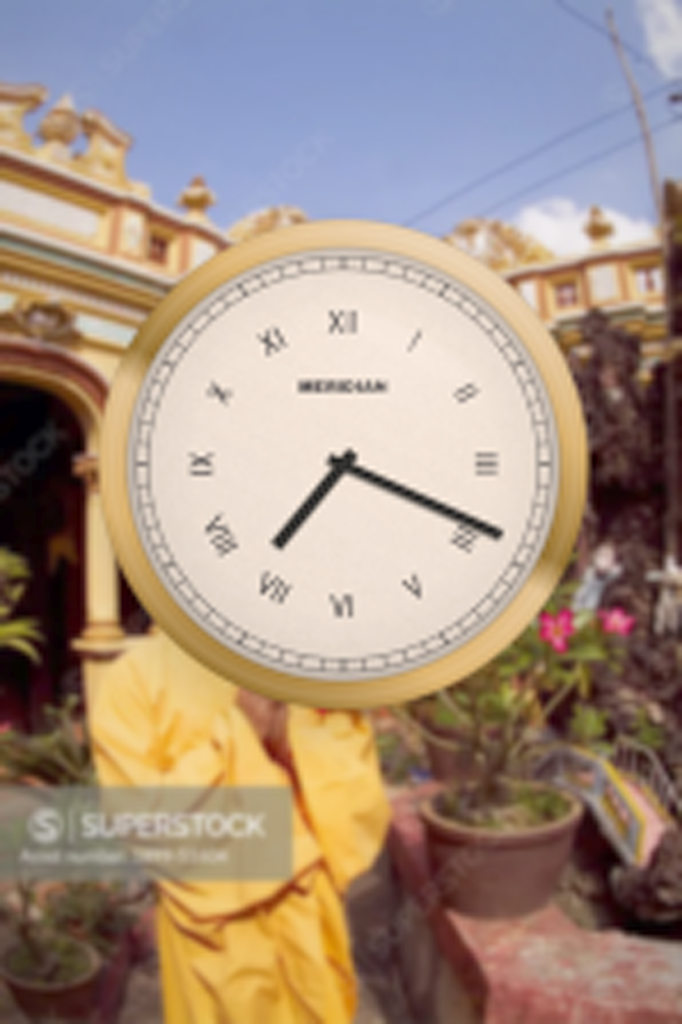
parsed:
7,19
